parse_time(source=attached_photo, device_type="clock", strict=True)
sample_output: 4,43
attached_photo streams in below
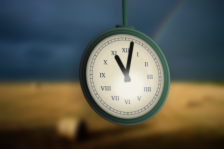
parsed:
11,02
